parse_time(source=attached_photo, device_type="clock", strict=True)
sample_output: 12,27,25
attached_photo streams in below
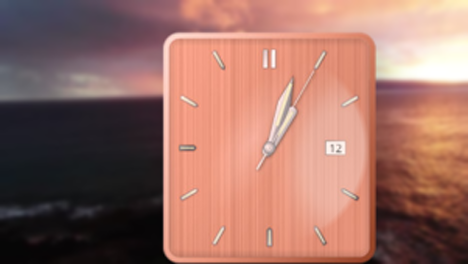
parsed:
1,03,05
